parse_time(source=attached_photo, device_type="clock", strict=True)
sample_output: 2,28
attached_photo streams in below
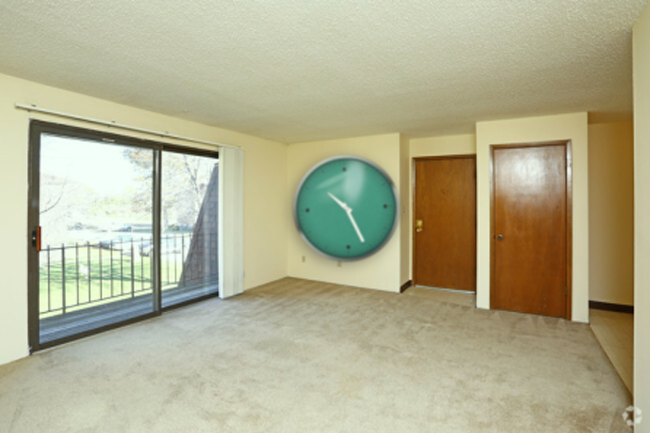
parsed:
10,26
